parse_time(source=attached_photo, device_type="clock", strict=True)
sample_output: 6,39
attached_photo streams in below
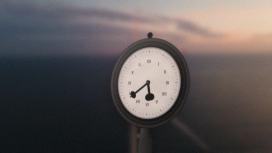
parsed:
5,39
